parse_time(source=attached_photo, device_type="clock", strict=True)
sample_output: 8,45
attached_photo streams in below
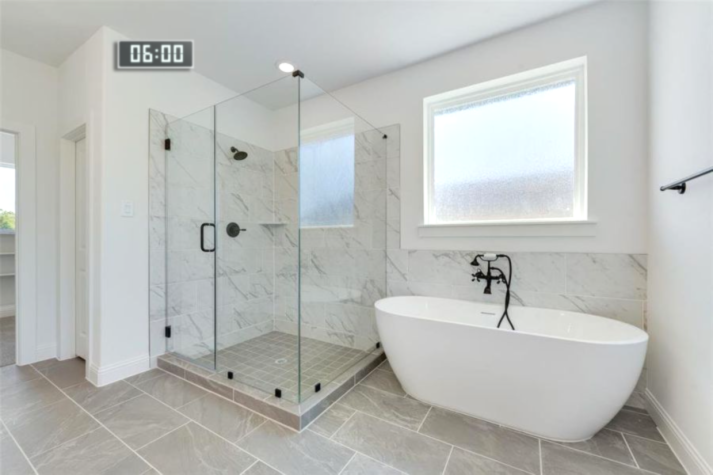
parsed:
6,00
